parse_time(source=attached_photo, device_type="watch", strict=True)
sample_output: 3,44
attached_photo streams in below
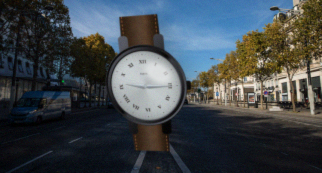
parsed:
9,15
